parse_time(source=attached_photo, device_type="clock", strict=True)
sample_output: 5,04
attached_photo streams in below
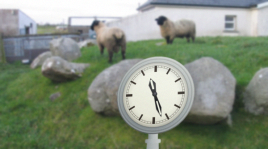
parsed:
11,27
